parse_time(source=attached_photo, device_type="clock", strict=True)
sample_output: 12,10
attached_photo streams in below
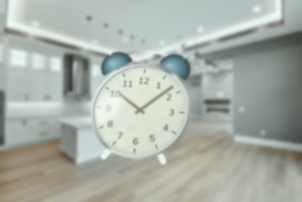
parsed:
10,08
